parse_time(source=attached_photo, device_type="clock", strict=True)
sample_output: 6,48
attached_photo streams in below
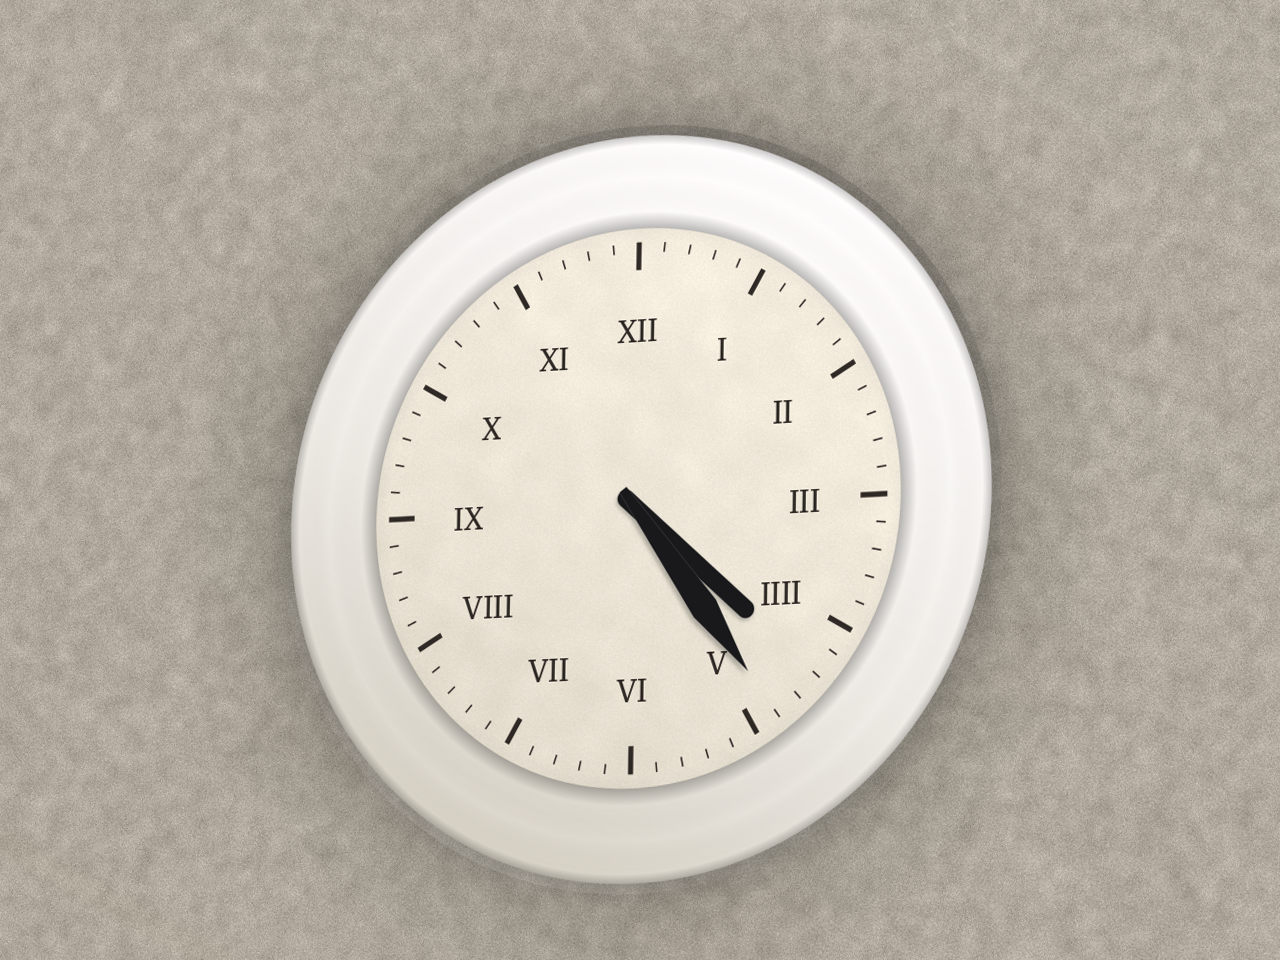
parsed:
4,24
